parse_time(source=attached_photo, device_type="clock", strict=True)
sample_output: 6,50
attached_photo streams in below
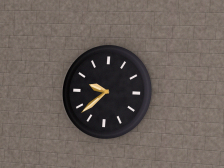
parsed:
9,38
